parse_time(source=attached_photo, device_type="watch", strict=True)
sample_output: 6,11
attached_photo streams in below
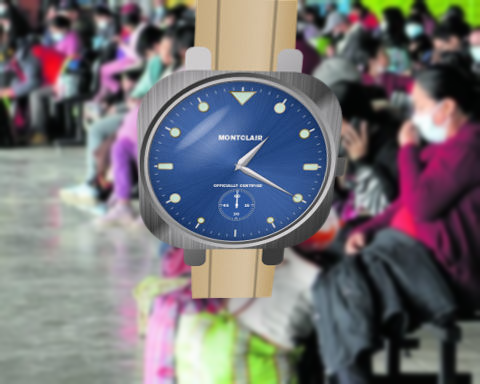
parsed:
1,20
